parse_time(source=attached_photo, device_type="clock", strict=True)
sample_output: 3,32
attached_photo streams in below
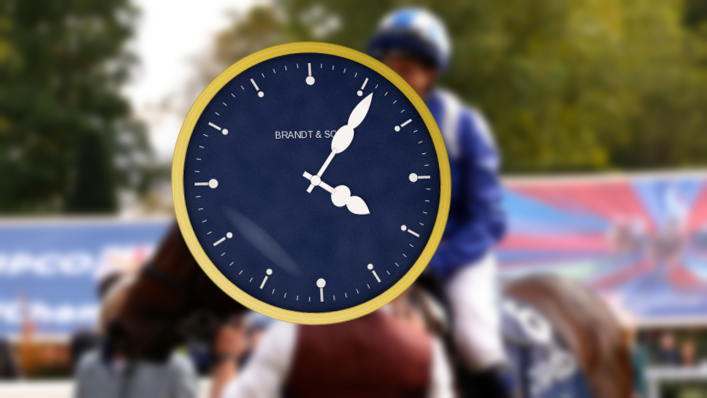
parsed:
4,06
